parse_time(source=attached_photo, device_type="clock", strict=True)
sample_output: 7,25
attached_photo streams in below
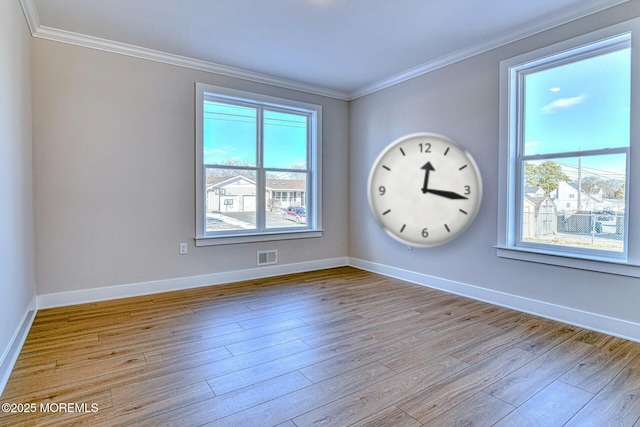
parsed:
12,17
